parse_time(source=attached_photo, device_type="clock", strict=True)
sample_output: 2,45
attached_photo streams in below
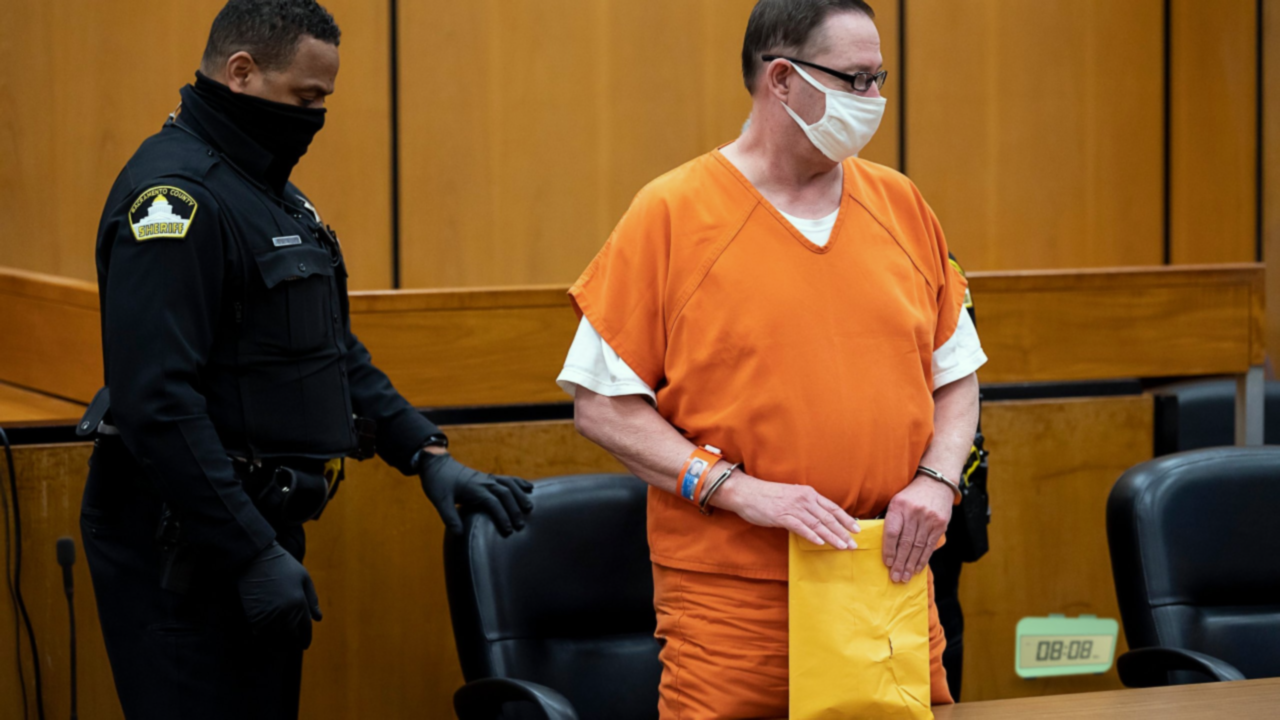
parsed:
8,08
